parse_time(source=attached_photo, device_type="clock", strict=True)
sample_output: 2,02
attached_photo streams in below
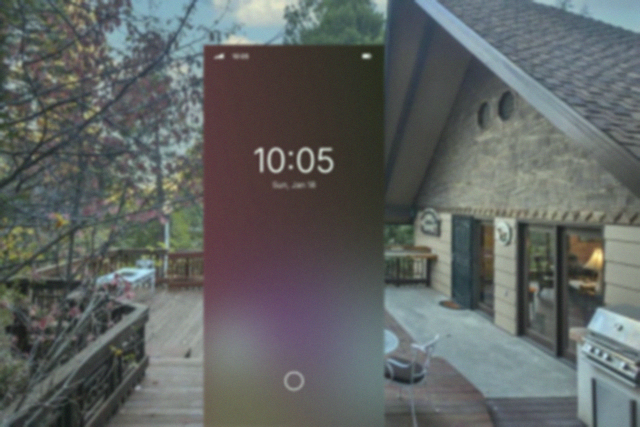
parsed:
10,05
